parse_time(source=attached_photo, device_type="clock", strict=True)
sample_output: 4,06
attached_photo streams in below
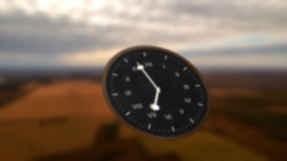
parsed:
6,57
